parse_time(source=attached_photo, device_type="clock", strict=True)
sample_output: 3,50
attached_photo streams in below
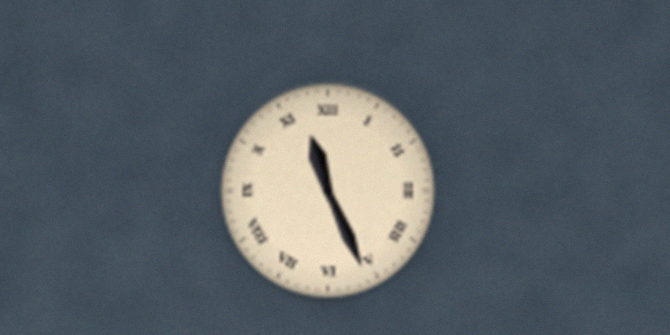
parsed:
11,26
